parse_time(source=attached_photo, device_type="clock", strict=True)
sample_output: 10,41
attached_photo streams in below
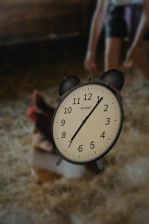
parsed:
7,06
